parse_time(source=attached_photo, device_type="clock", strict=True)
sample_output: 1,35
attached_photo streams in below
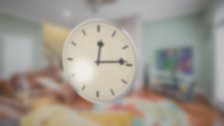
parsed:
12,14
